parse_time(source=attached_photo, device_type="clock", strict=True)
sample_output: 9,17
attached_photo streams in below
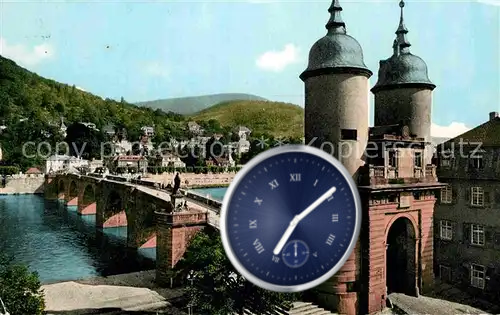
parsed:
7,09
